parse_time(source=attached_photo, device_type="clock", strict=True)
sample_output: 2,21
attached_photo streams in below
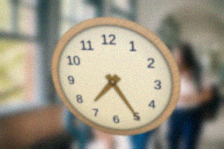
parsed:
7,25
